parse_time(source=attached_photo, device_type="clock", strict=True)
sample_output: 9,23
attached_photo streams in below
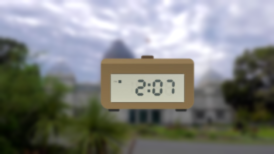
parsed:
2,07
